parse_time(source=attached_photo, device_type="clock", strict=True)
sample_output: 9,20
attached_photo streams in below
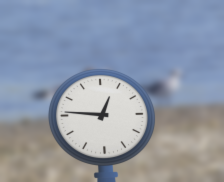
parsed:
12,46
